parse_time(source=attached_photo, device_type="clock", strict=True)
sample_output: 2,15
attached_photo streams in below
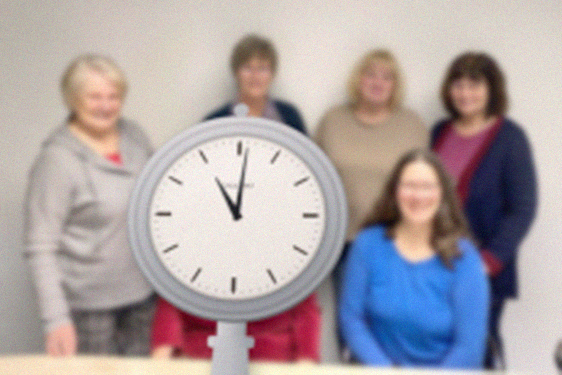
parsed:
11,01
